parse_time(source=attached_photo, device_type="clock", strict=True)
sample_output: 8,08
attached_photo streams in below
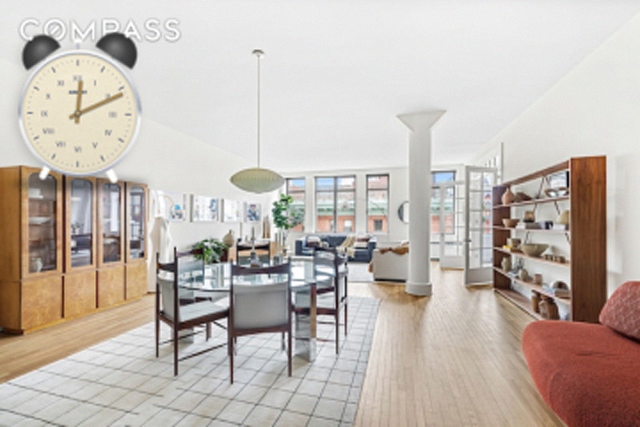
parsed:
12,11
